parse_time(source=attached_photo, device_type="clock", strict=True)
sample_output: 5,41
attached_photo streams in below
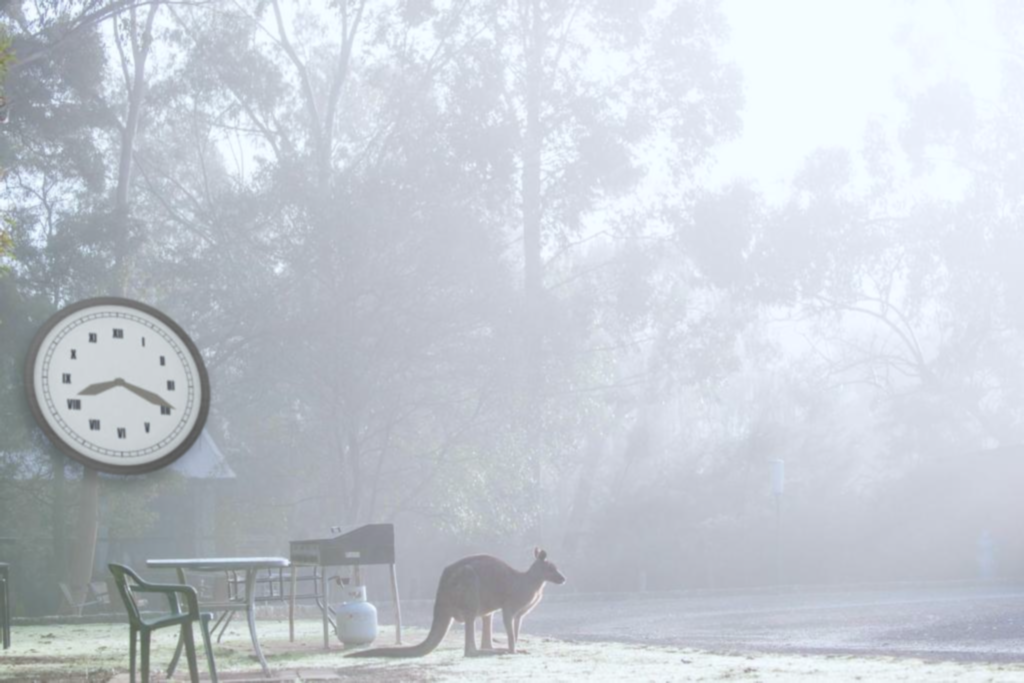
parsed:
8,19
